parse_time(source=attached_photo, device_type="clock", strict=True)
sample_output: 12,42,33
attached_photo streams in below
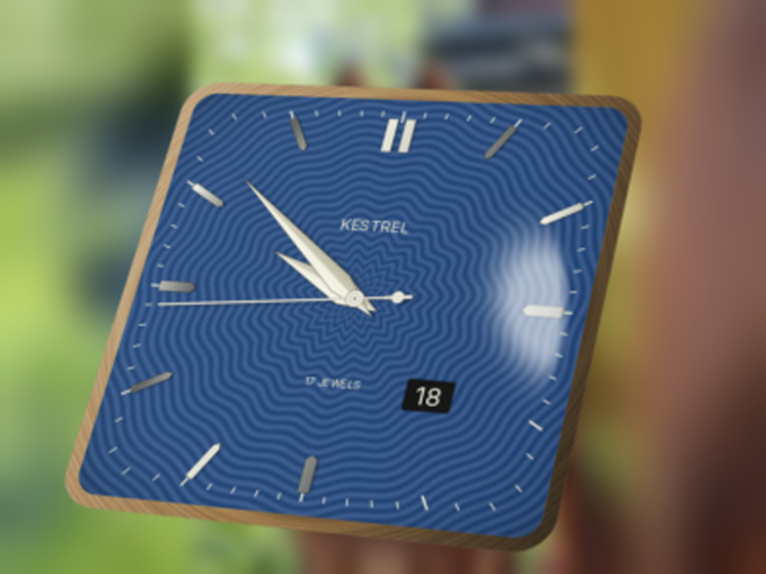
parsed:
9,51,44
